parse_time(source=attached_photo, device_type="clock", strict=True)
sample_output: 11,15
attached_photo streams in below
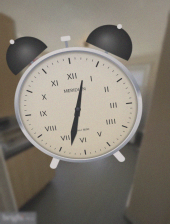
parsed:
12,33
